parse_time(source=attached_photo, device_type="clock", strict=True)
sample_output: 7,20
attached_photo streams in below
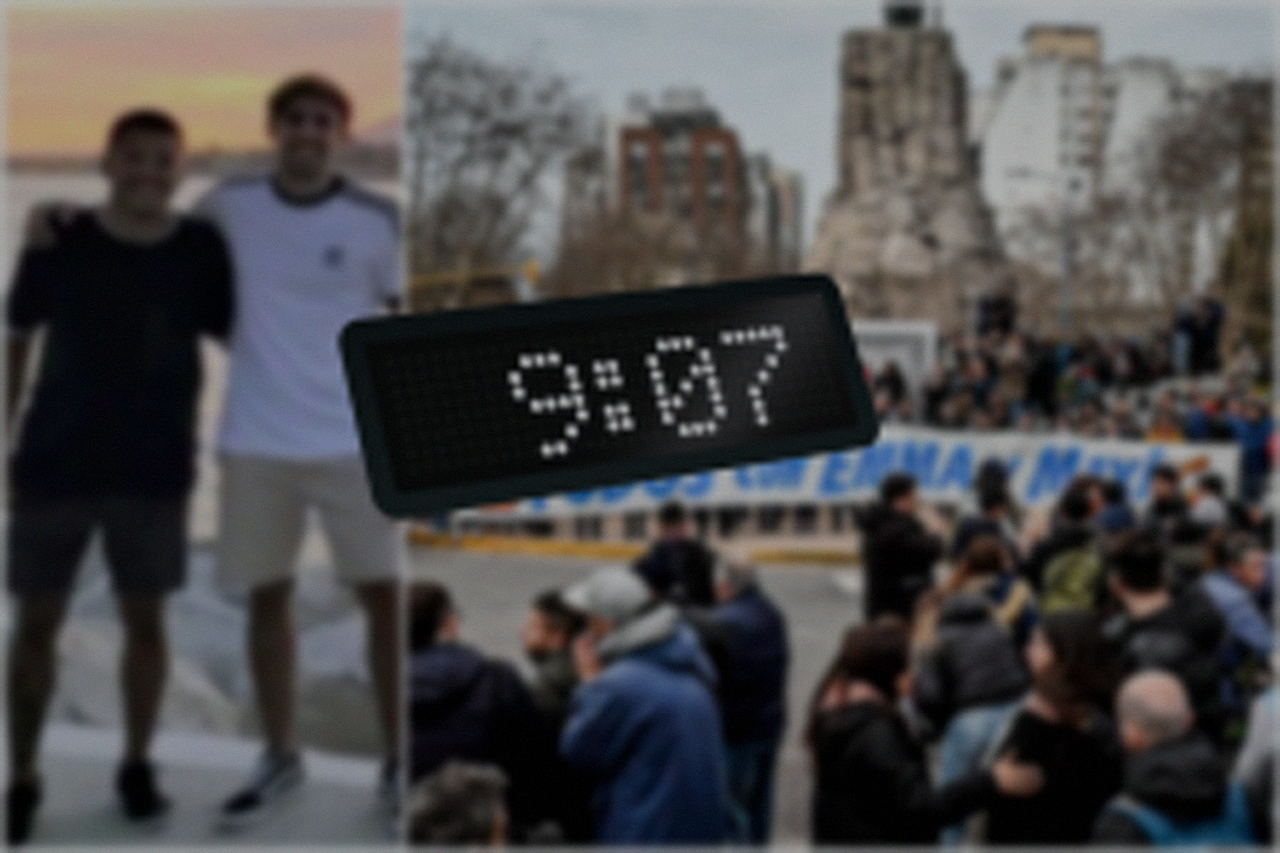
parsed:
9,07
